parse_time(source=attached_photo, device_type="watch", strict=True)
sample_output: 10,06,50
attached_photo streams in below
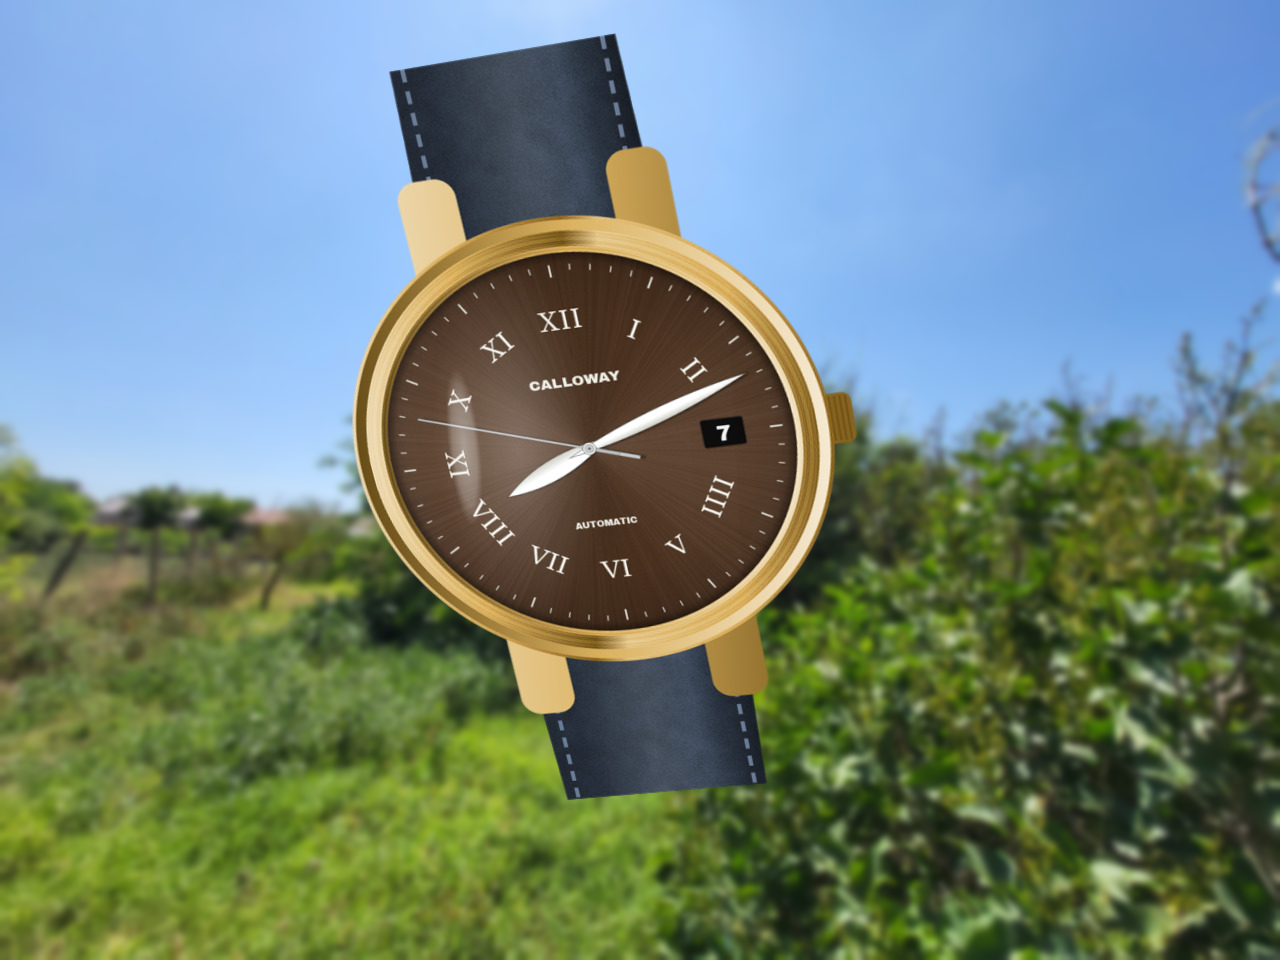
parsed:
8,11,48
